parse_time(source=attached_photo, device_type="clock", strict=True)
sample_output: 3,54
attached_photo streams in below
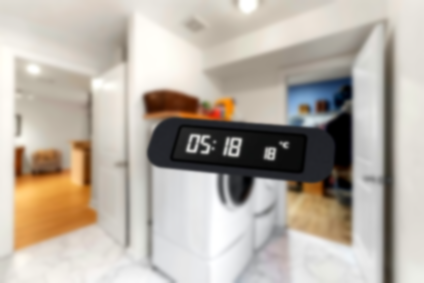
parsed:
5,18
